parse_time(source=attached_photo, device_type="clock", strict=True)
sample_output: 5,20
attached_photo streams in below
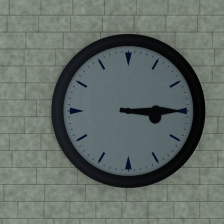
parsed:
3,15
